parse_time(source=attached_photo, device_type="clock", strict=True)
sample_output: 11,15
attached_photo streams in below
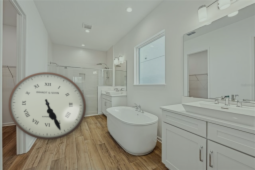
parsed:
5,26
